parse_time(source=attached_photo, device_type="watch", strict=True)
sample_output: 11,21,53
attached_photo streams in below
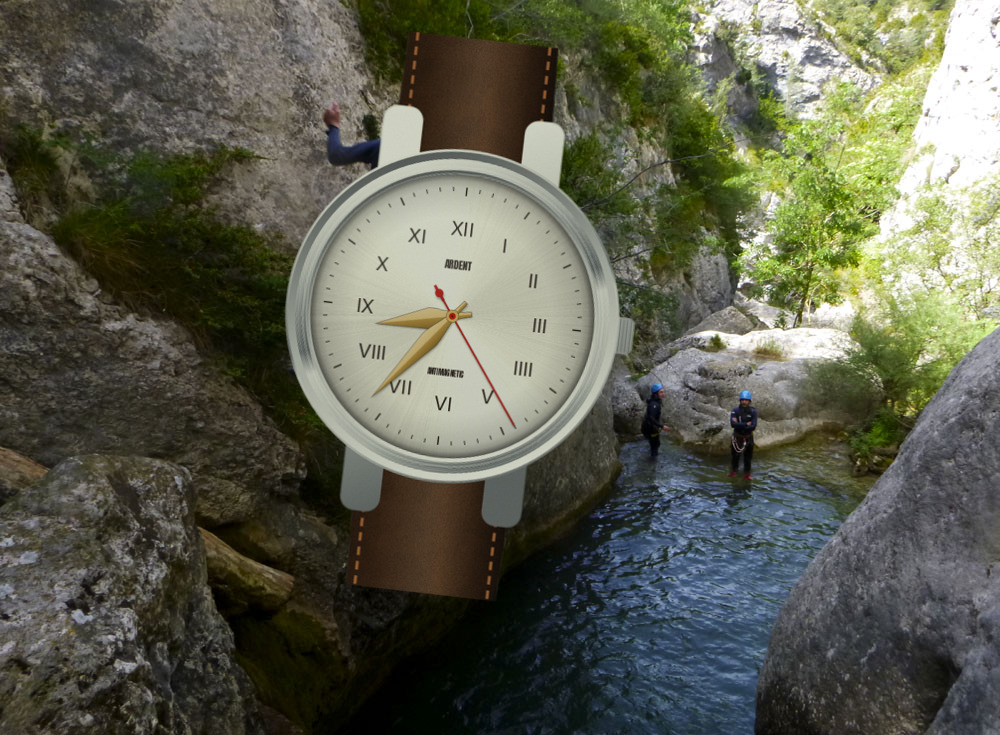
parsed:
8,36,24
